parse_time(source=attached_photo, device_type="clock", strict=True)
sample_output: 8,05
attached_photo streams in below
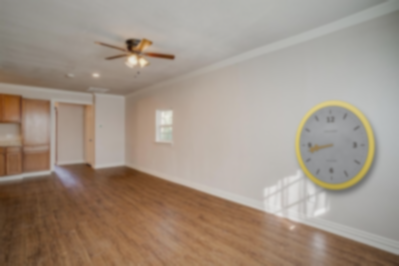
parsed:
8,43
